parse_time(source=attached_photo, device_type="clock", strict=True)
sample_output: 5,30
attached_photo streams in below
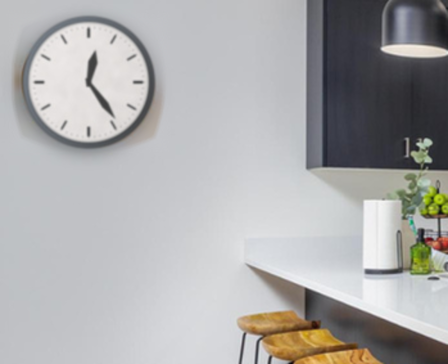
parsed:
12,24
